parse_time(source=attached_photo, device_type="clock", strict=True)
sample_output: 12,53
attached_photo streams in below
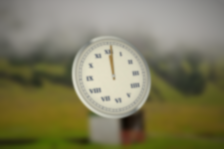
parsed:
12,01
